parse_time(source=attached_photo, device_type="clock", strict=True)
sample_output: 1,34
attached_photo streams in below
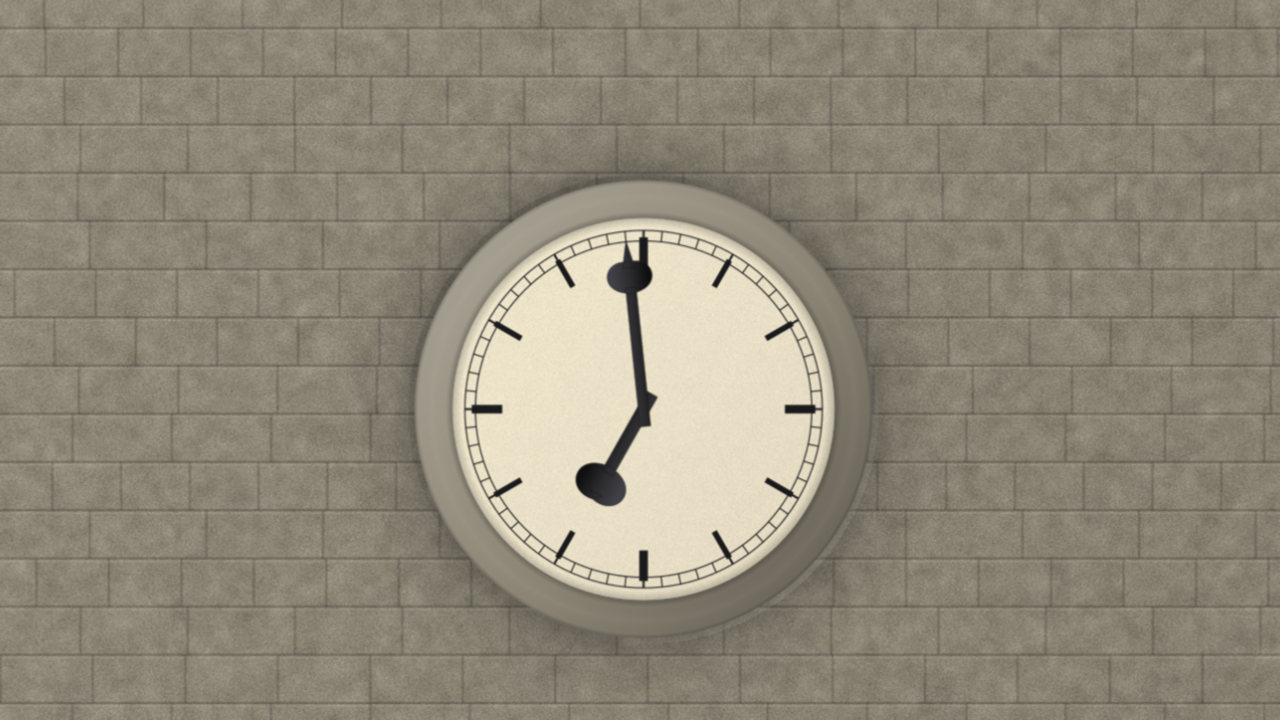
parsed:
6,59
